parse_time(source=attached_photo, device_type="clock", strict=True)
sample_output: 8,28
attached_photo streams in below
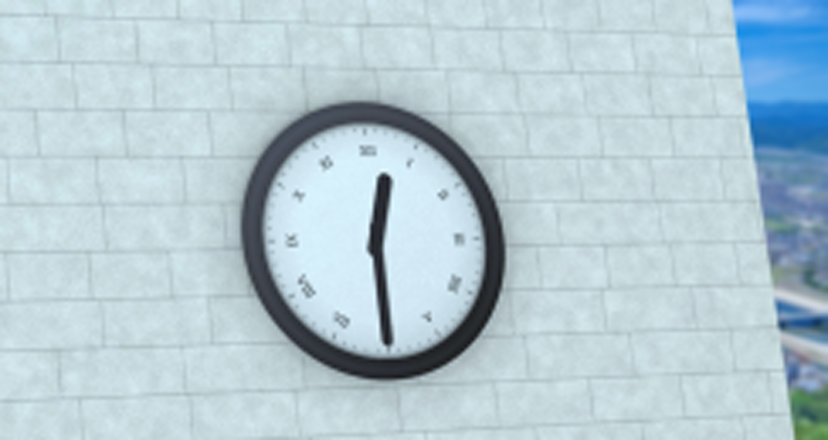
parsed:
12,30
